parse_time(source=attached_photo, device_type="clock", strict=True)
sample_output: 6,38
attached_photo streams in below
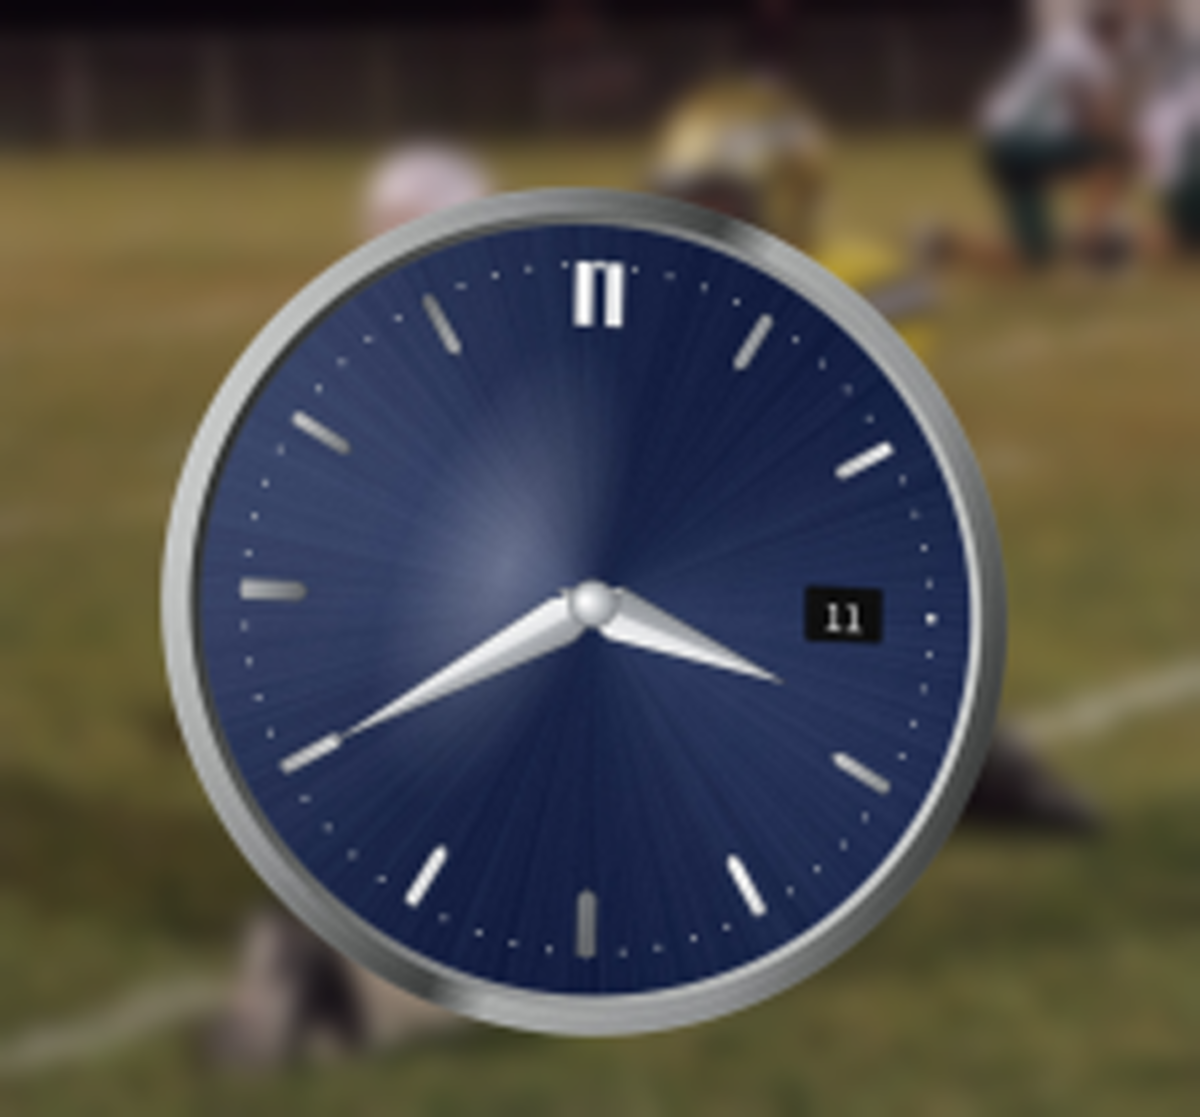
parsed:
3,40
